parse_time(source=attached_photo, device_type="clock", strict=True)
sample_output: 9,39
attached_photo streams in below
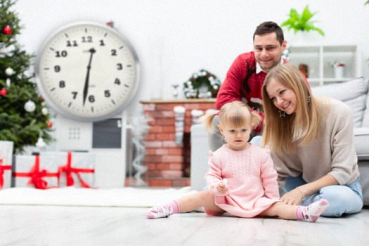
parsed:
12,32
